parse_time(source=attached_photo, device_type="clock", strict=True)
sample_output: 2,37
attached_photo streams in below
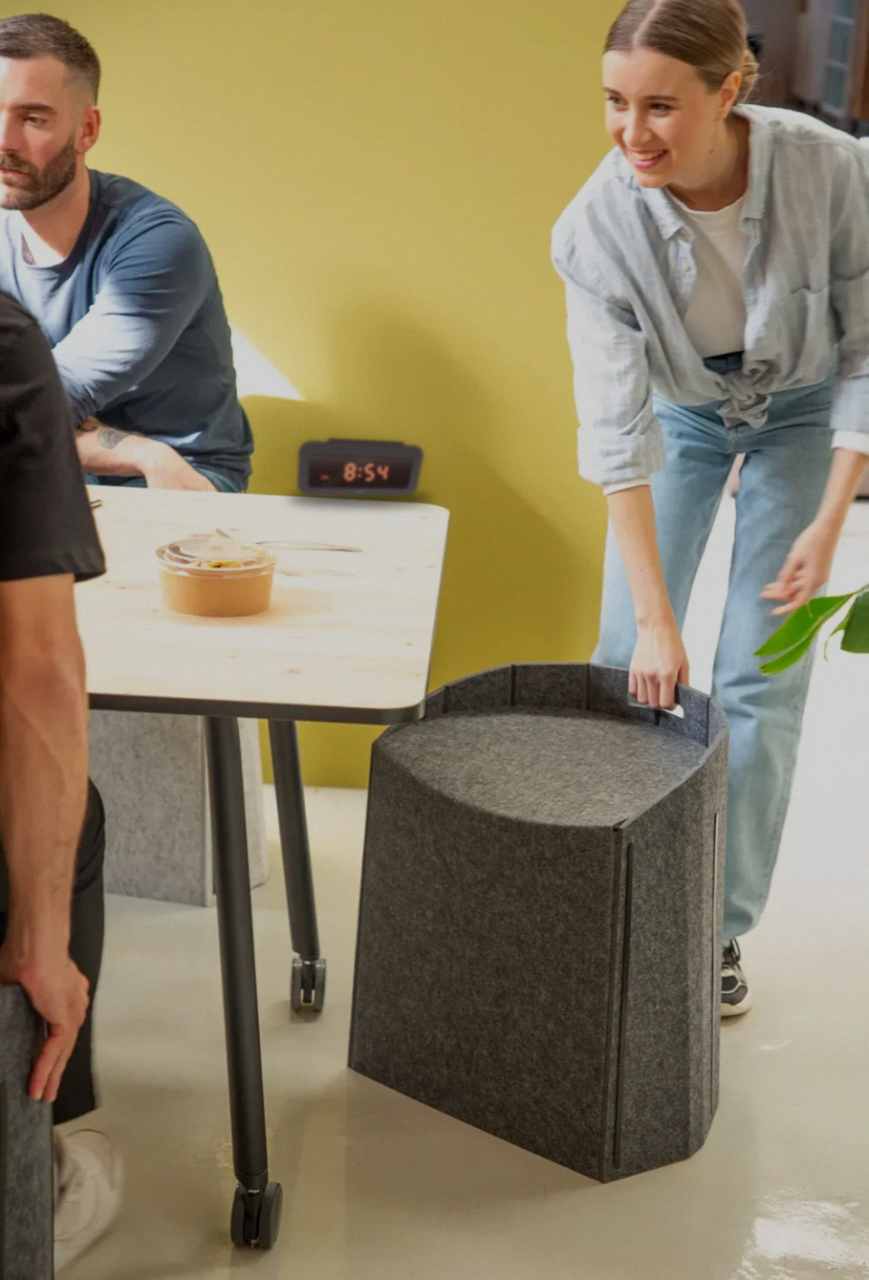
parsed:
8,54
